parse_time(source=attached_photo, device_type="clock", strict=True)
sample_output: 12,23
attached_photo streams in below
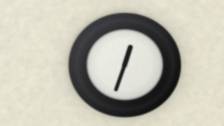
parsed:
12,33
